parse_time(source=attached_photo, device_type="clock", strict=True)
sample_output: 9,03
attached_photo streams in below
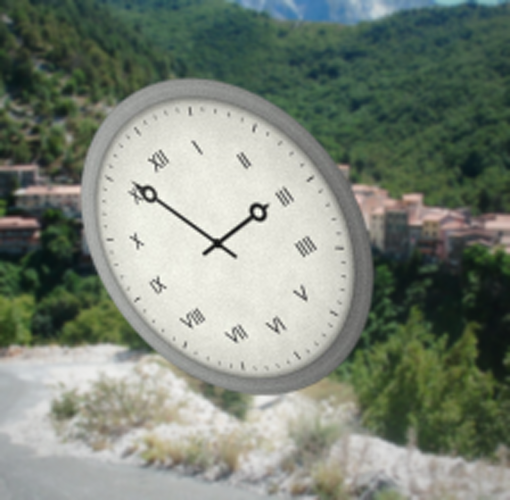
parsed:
2,56
